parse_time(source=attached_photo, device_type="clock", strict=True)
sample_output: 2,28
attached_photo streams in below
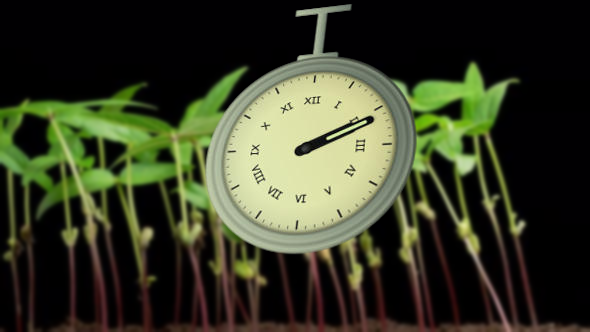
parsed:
2,11
